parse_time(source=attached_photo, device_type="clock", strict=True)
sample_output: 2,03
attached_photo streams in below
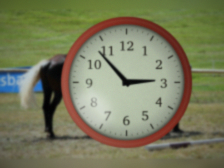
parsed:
2,53
